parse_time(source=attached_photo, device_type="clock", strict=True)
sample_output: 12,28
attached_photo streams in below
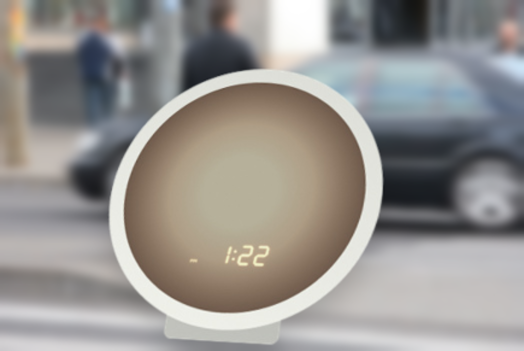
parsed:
1,22
